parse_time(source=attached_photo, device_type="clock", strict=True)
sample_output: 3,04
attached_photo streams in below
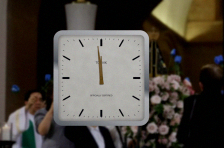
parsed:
11,59
